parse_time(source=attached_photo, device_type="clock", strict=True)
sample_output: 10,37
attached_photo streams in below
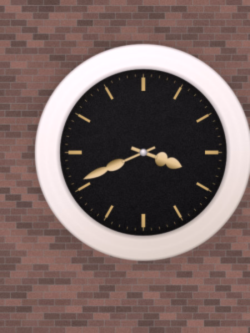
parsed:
3,41
